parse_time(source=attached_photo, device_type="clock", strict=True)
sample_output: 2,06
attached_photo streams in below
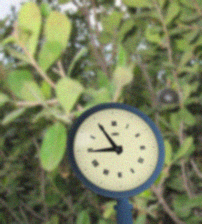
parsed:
8,55
